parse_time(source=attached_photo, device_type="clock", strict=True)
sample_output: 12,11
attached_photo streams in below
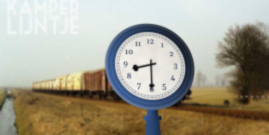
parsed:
8,30
